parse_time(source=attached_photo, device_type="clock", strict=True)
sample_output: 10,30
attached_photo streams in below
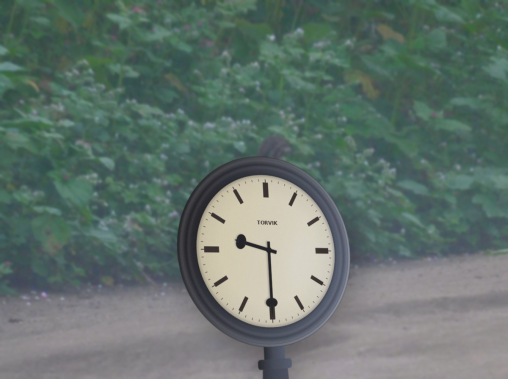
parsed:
9,30
